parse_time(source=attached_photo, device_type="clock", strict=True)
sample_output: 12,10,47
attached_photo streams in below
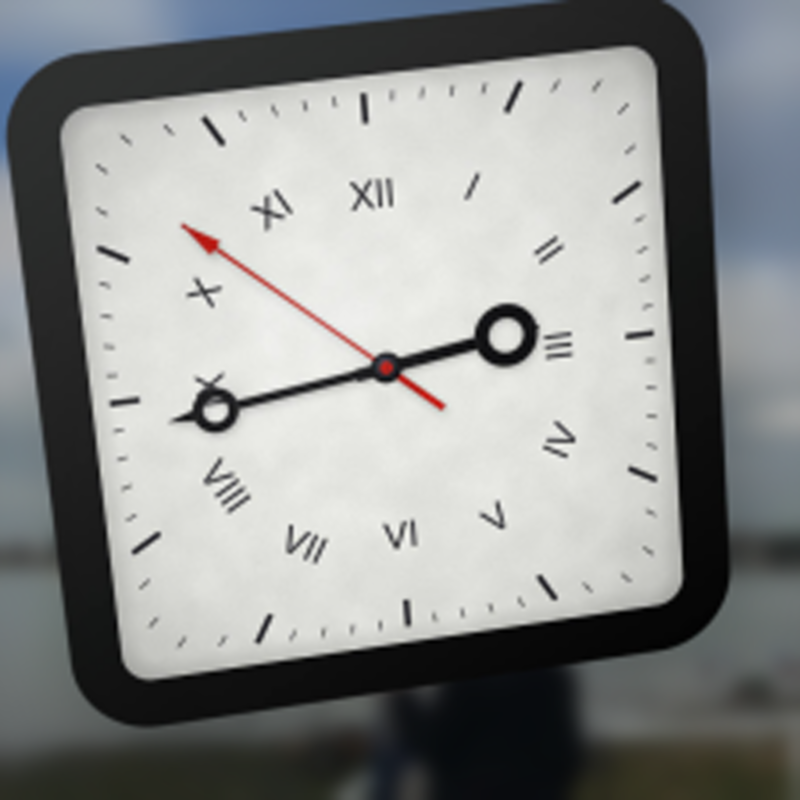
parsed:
2,43,52
